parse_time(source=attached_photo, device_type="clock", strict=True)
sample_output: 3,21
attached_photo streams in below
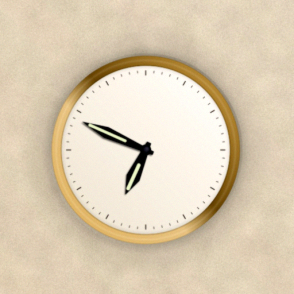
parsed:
6,49
